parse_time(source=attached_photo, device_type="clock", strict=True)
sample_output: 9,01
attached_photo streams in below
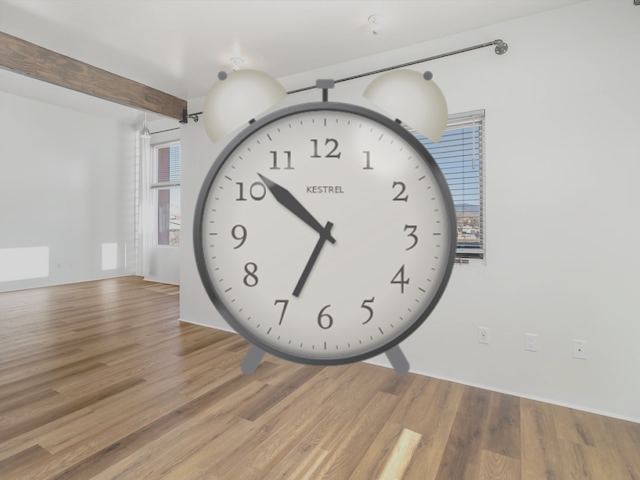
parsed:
6,52
